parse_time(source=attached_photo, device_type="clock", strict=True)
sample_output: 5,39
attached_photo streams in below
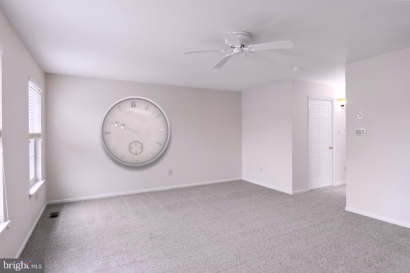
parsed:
9,49
